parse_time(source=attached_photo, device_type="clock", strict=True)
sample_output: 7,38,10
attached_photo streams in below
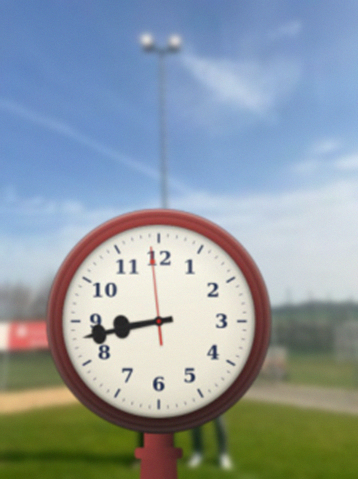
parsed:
8,42,59
